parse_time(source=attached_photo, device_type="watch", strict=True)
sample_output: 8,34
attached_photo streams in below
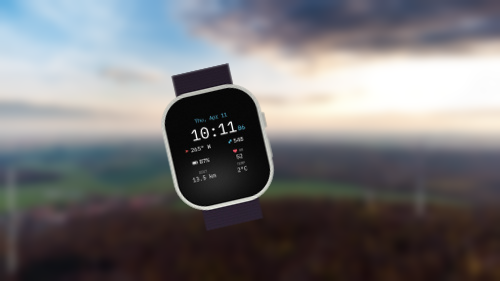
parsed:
10,11
